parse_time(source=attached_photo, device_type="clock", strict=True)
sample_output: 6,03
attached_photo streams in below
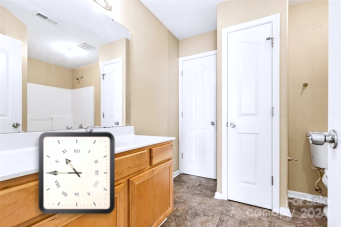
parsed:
10,45
